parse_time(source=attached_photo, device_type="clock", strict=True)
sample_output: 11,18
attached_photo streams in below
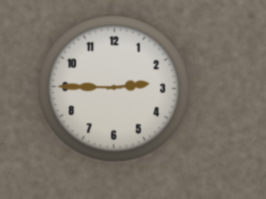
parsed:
2,45
